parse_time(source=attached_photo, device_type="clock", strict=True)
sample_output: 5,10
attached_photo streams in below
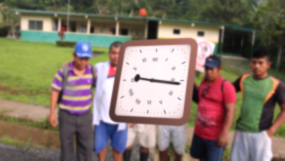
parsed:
9,16
